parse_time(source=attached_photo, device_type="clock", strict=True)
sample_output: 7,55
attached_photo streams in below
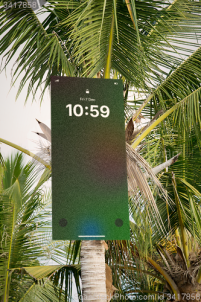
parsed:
10,59
